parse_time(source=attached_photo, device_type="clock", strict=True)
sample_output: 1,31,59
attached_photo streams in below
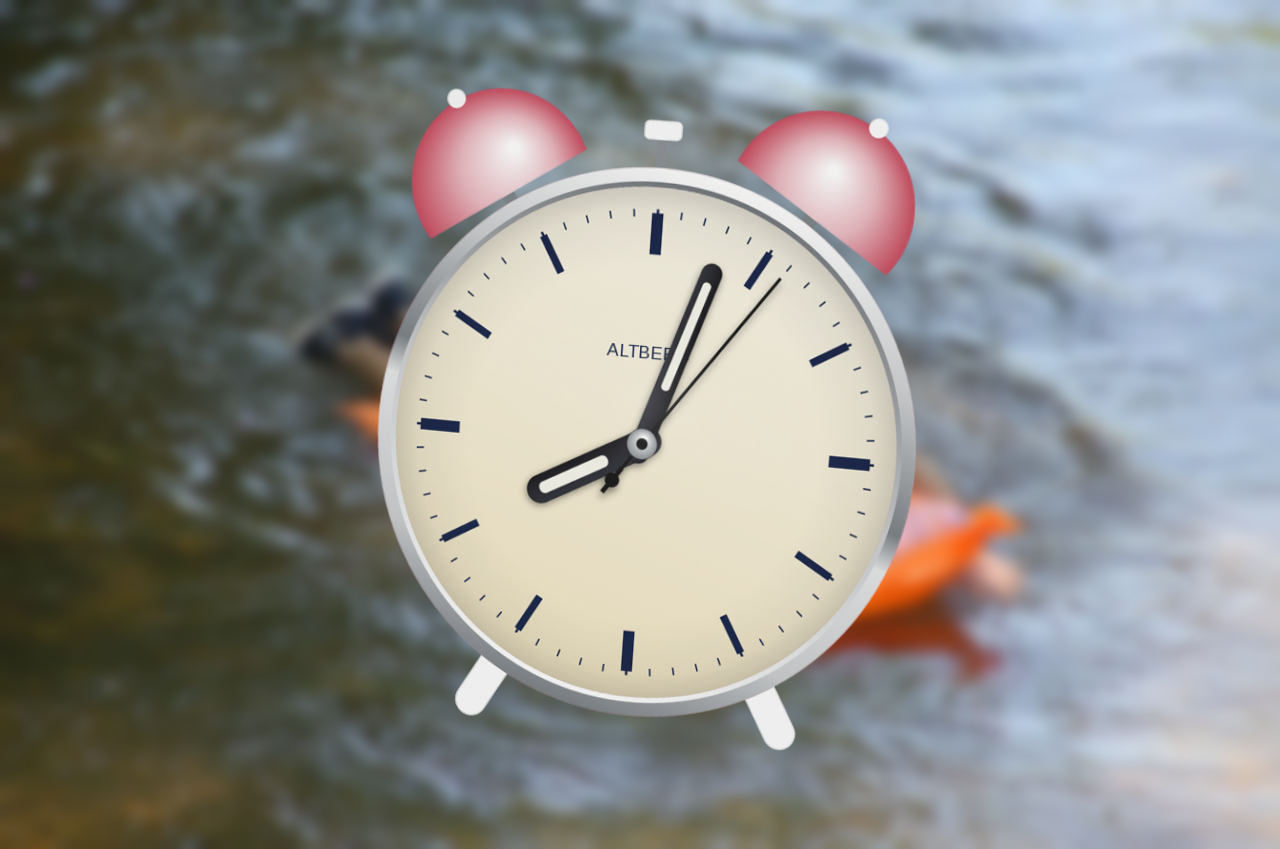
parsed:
8,03,06
